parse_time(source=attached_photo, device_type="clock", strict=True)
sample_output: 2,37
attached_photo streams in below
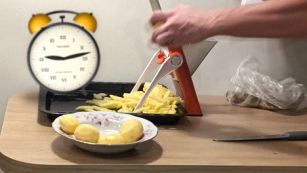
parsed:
9,13
